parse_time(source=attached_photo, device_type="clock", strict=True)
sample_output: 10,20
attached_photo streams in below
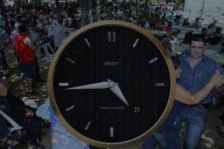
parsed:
4,44
